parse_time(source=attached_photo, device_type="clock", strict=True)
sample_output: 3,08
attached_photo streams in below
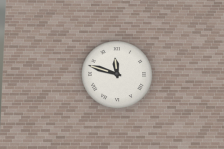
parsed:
11,48
